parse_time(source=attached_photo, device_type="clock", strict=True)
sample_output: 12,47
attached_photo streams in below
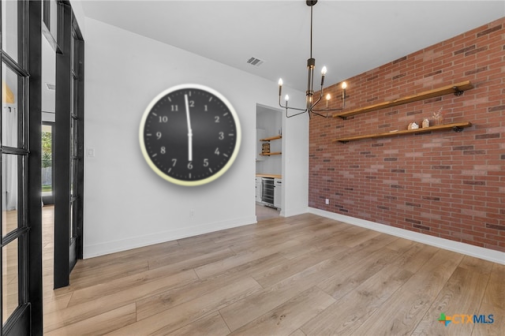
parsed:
5,59
